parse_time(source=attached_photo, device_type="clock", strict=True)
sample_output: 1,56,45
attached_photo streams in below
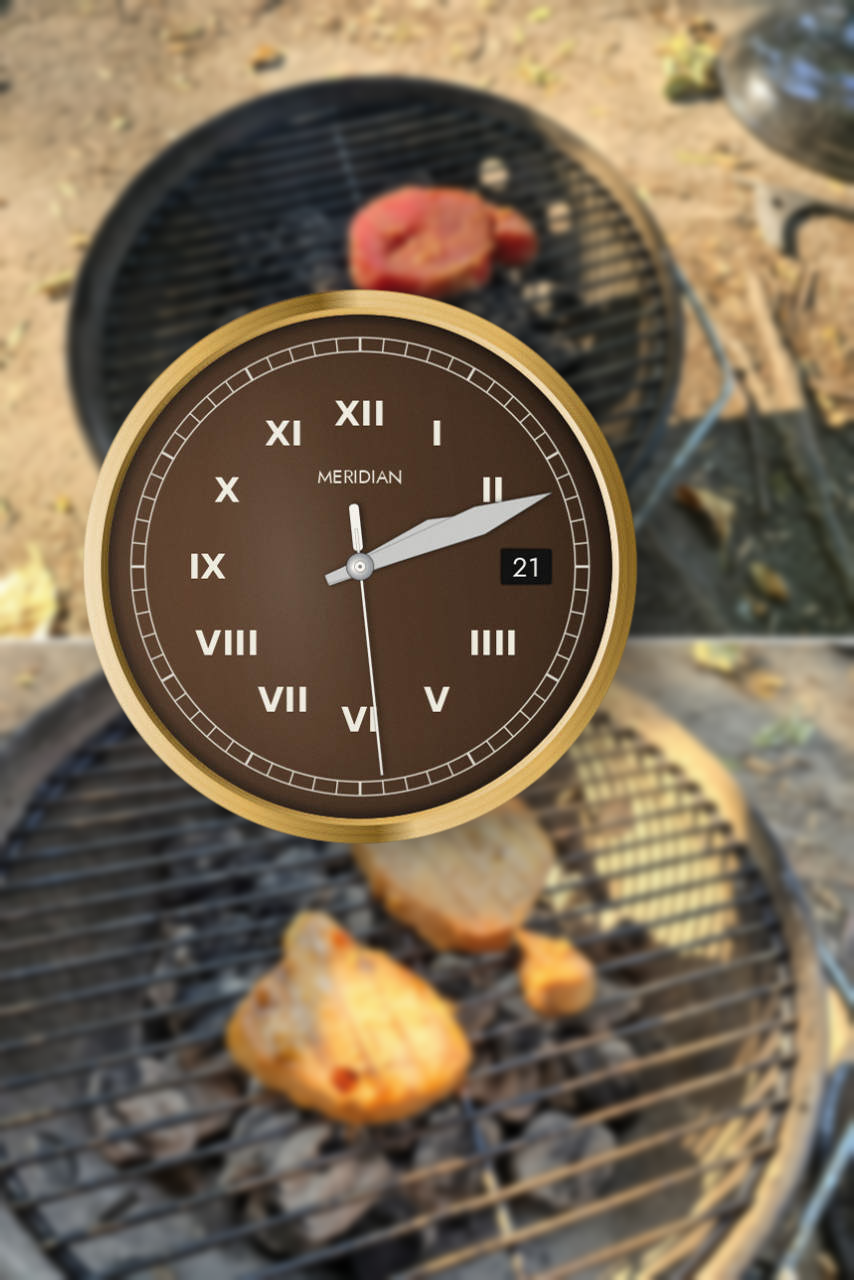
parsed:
2,11,29
